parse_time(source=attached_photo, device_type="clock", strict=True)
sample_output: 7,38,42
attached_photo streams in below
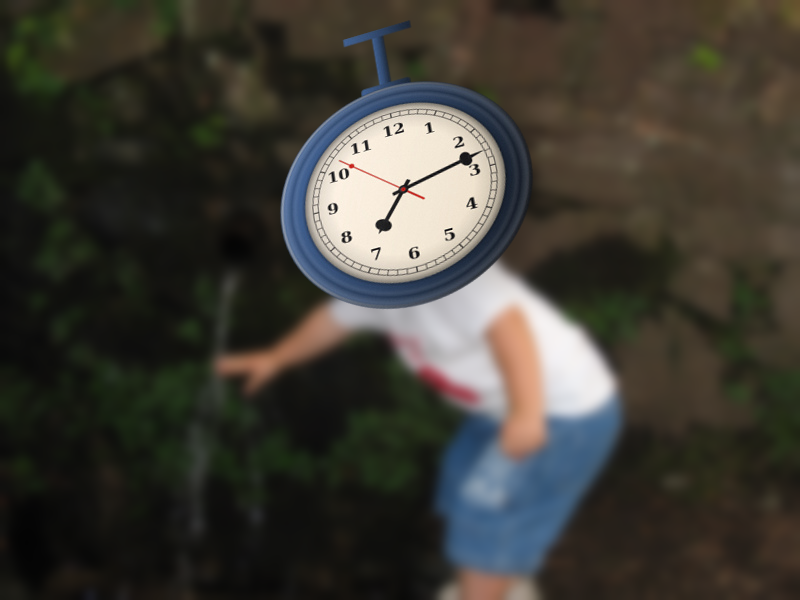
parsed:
7,12,52
